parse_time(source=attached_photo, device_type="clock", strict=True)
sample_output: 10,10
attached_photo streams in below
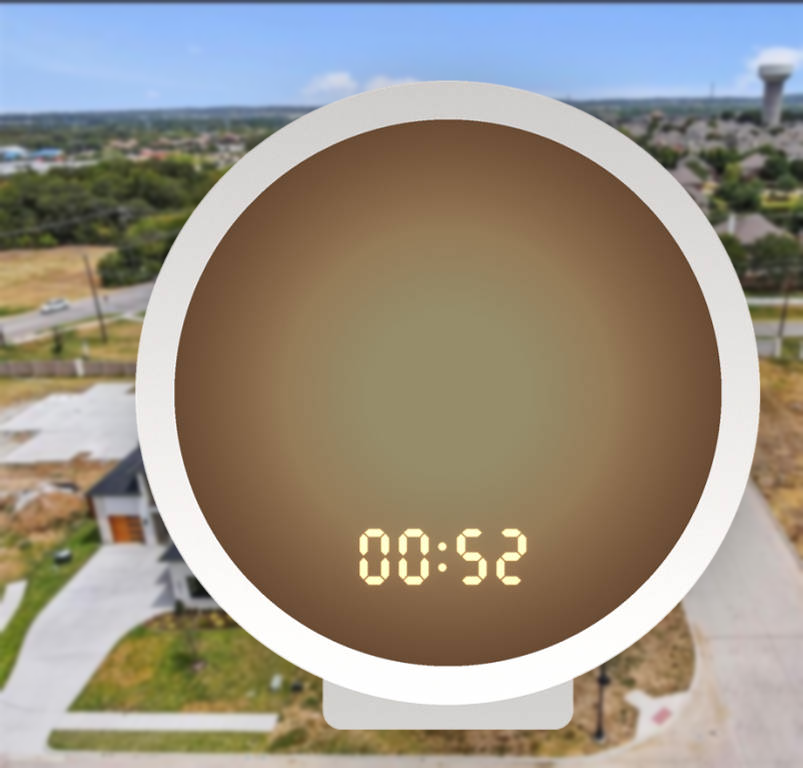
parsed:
0,52
